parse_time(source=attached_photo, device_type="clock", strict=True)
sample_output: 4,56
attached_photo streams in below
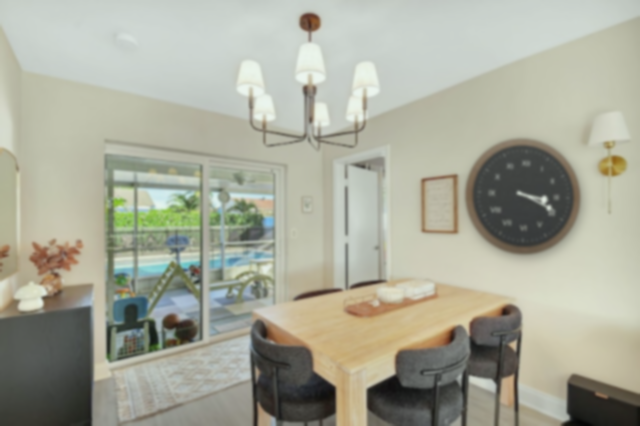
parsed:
3,19
